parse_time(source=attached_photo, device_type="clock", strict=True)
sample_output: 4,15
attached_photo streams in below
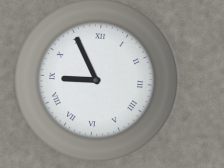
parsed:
8,55
